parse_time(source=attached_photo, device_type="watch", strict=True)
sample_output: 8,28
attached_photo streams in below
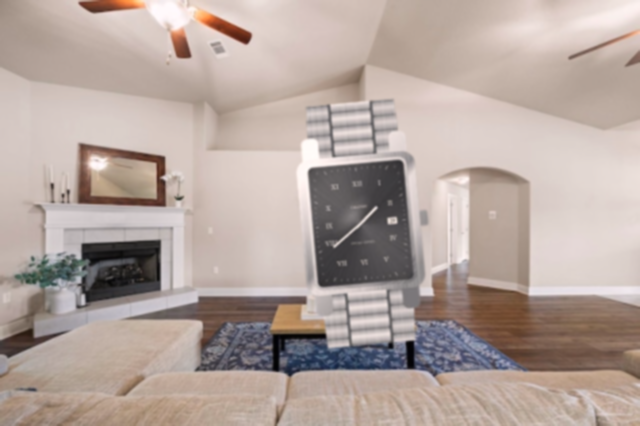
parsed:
1,39
